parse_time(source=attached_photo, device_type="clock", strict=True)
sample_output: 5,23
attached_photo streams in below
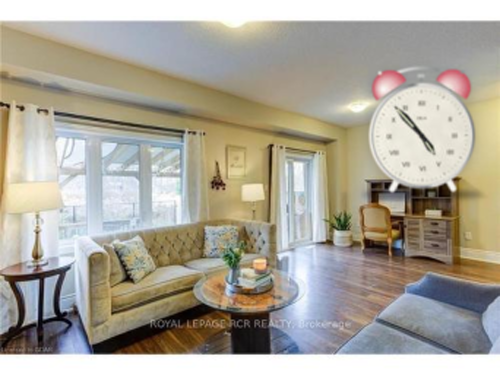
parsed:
4,53
